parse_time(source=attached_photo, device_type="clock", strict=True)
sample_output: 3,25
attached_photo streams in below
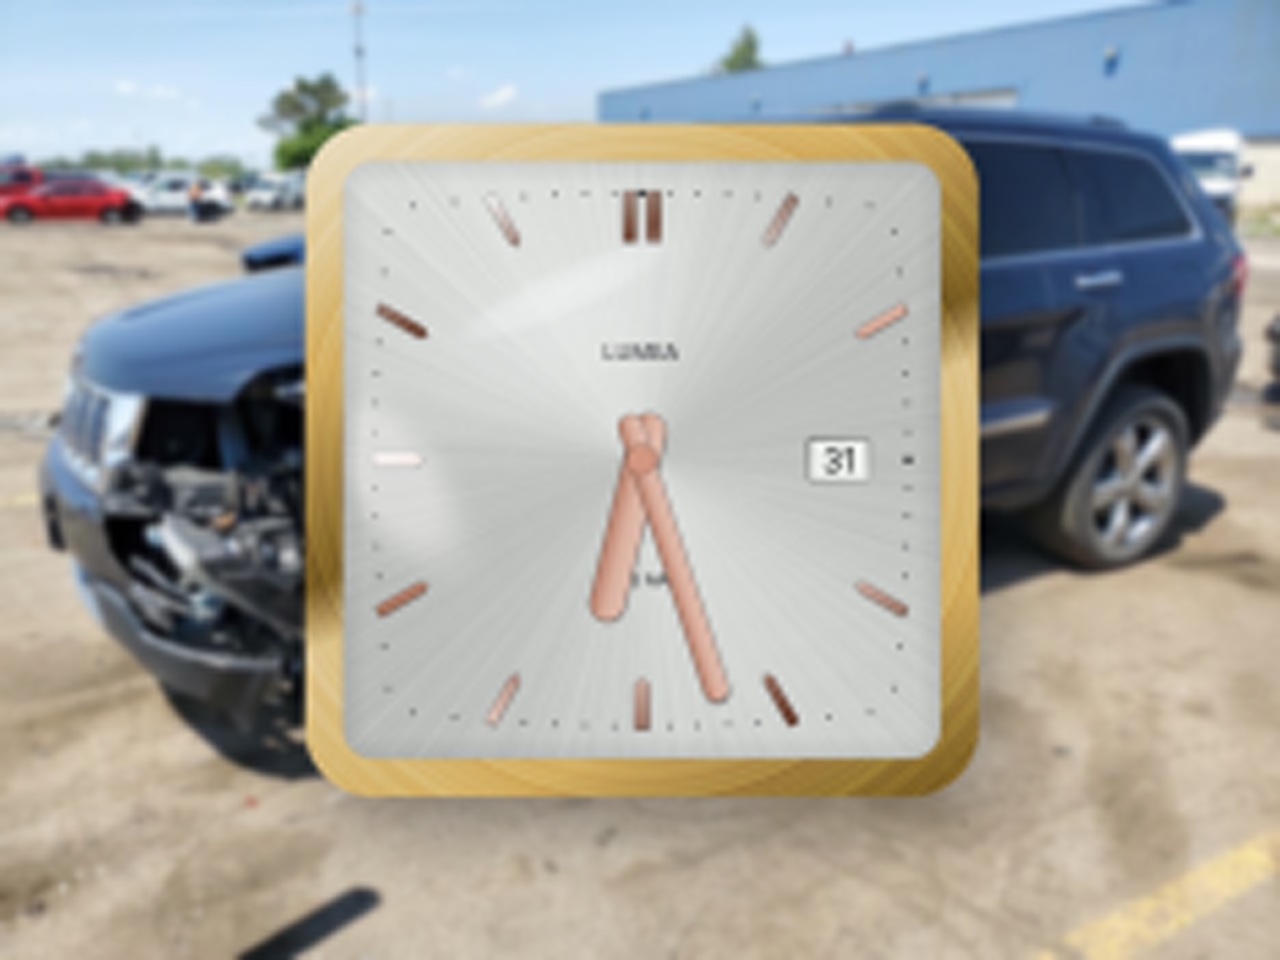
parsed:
6,27
